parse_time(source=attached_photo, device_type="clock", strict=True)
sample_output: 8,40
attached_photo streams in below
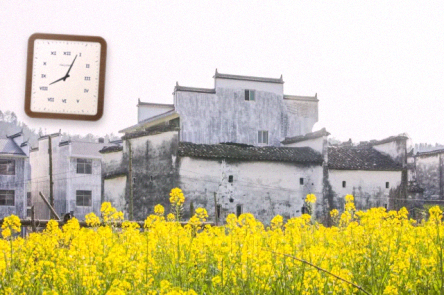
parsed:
8,04
